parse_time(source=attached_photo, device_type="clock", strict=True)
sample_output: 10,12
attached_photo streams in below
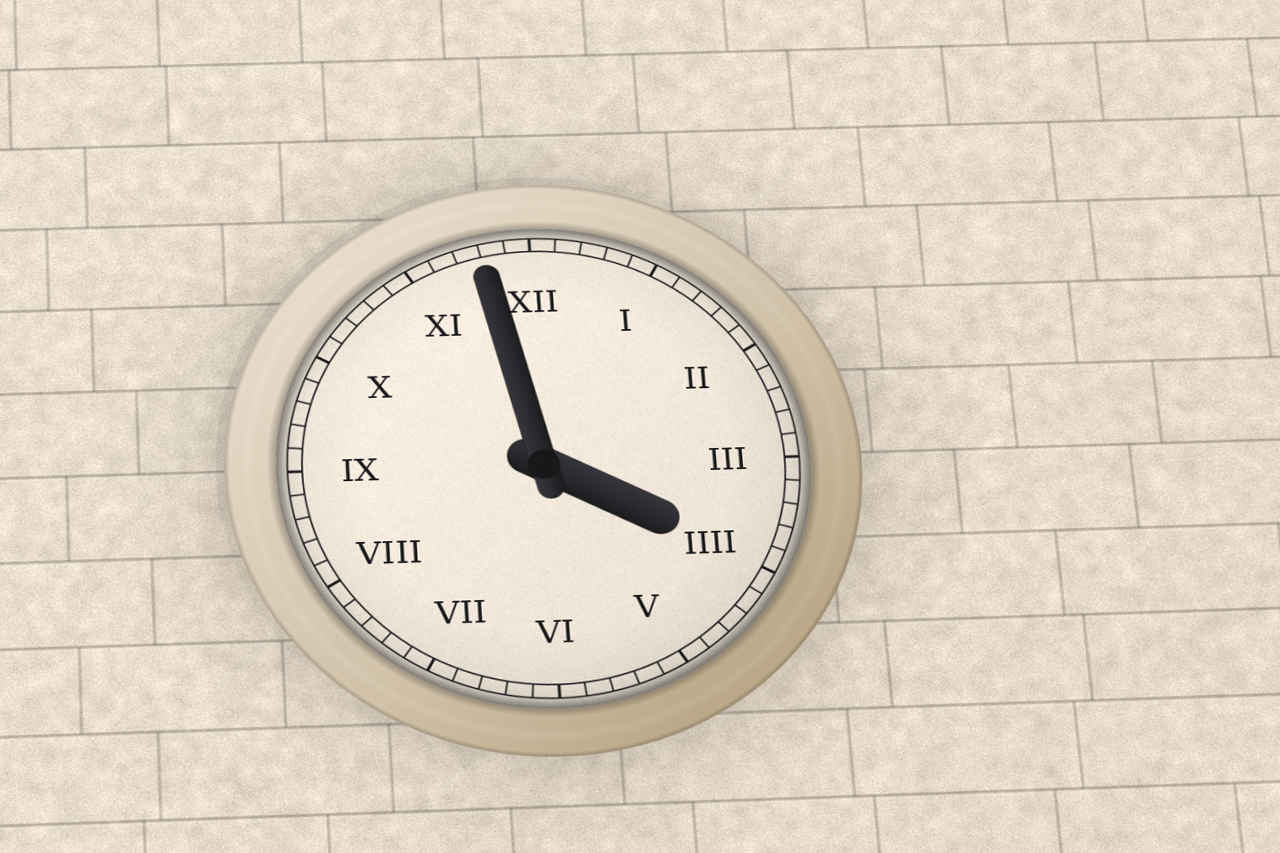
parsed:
3,58
